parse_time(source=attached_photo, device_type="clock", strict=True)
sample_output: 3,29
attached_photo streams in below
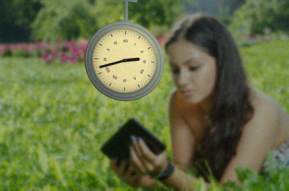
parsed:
2,42
